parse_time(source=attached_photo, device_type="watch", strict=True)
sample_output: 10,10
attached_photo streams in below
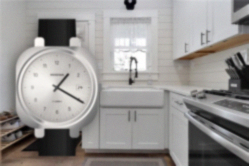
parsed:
1,20
